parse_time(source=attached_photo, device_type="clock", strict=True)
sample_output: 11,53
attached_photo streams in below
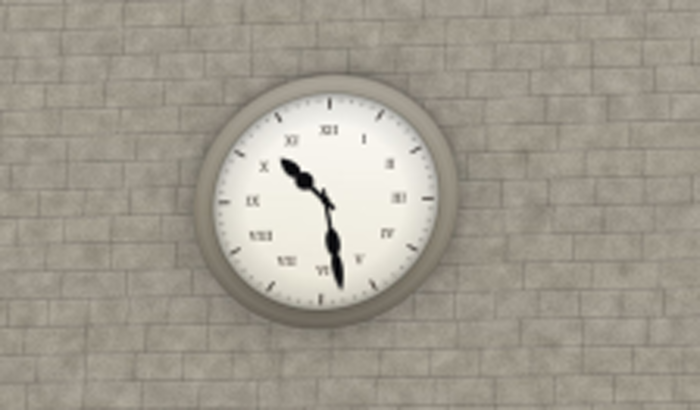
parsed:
10,28
